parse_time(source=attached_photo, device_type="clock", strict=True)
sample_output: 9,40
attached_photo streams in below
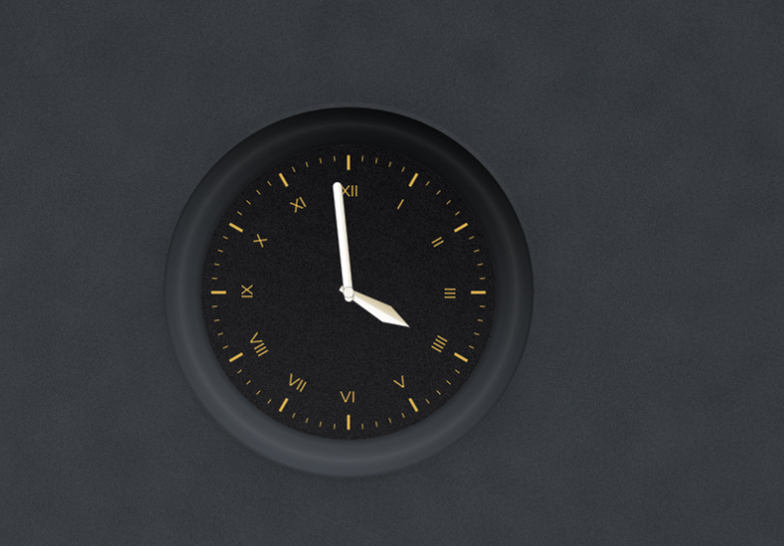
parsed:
3,59
